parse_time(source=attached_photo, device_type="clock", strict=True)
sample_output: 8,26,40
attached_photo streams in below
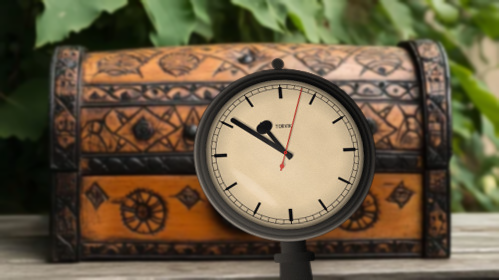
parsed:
10,51,03
